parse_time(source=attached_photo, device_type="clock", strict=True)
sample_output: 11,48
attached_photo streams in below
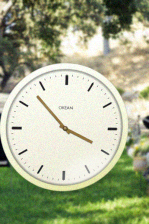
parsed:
3,53
